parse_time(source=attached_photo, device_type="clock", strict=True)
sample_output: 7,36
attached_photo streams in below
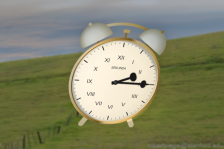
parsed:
2,15
